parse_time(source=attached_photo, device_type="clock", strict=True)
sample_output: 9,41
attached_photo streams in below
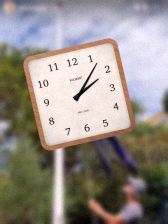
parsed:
2,07
